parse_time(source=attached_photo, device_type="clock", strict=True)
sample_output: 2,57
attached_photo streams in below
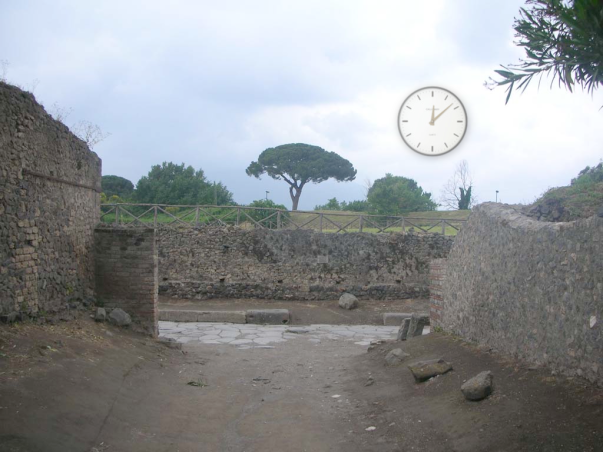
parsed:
12,08
